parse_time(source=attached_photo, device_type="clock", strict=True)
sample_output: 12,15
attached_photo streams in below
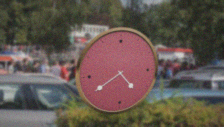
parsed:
4,40
